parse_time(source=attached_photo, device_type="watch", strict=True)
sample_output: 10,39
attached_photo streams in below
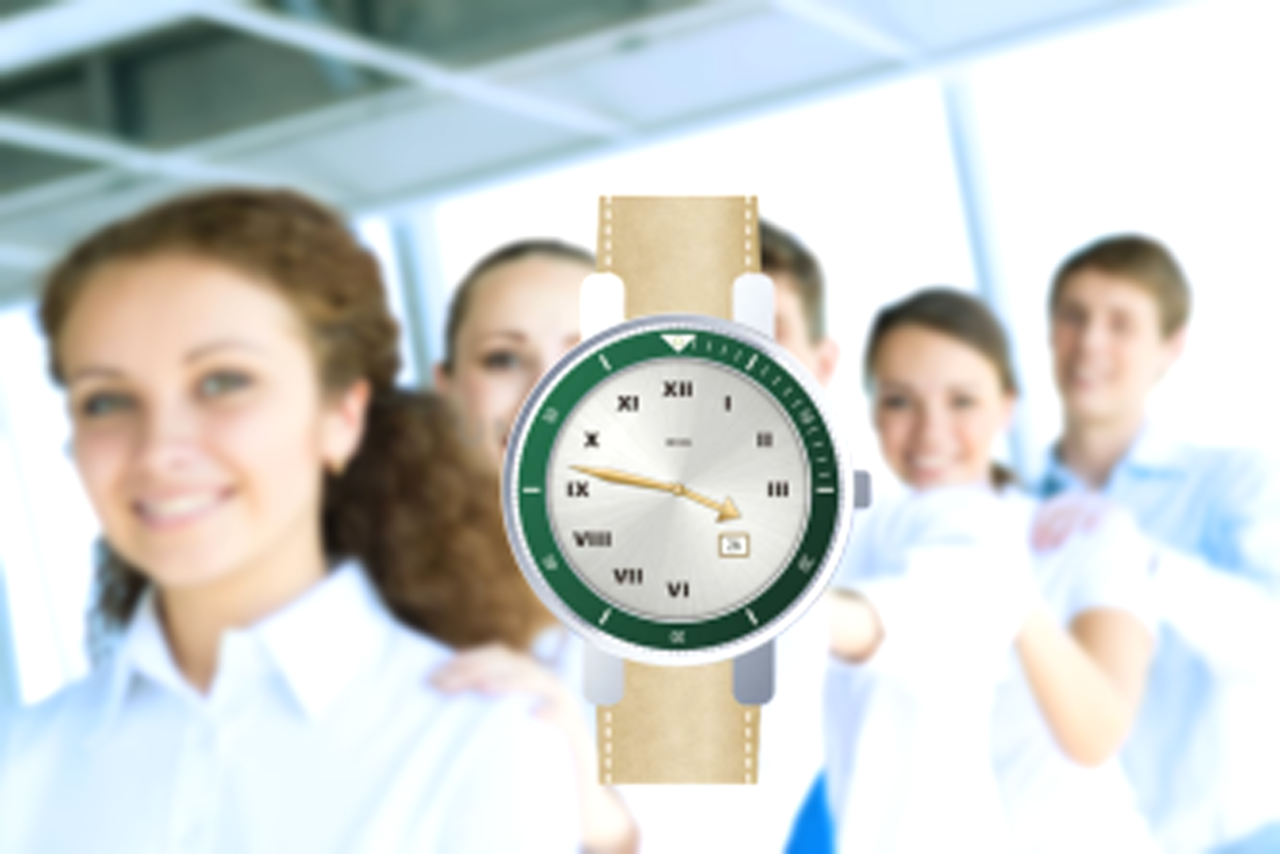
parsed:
3,47
